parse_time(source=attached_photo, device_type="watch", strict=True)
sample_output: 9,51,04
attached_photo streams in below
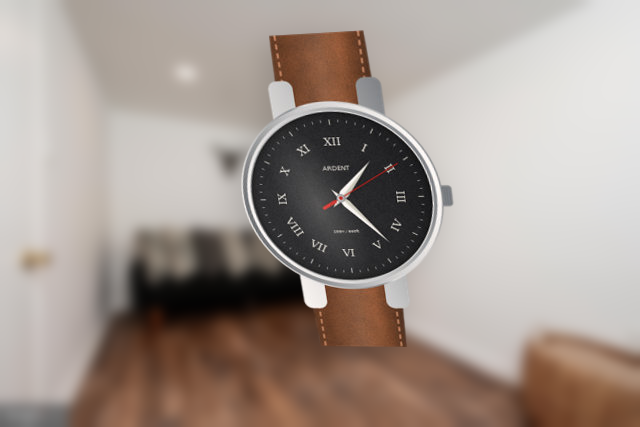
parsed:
1,23,10
